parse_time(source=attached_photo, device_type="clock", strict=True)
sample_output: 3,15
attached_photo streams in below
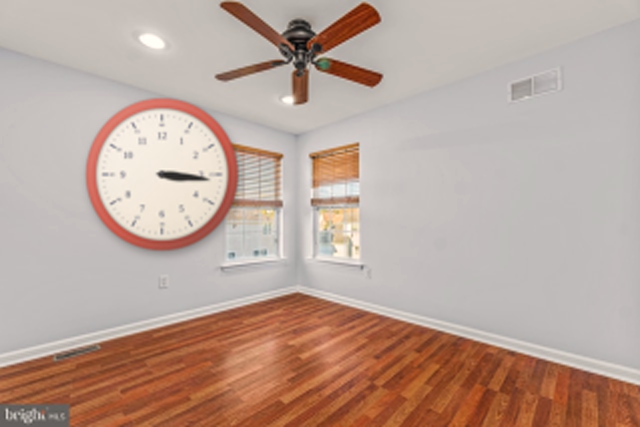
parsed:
3,16
